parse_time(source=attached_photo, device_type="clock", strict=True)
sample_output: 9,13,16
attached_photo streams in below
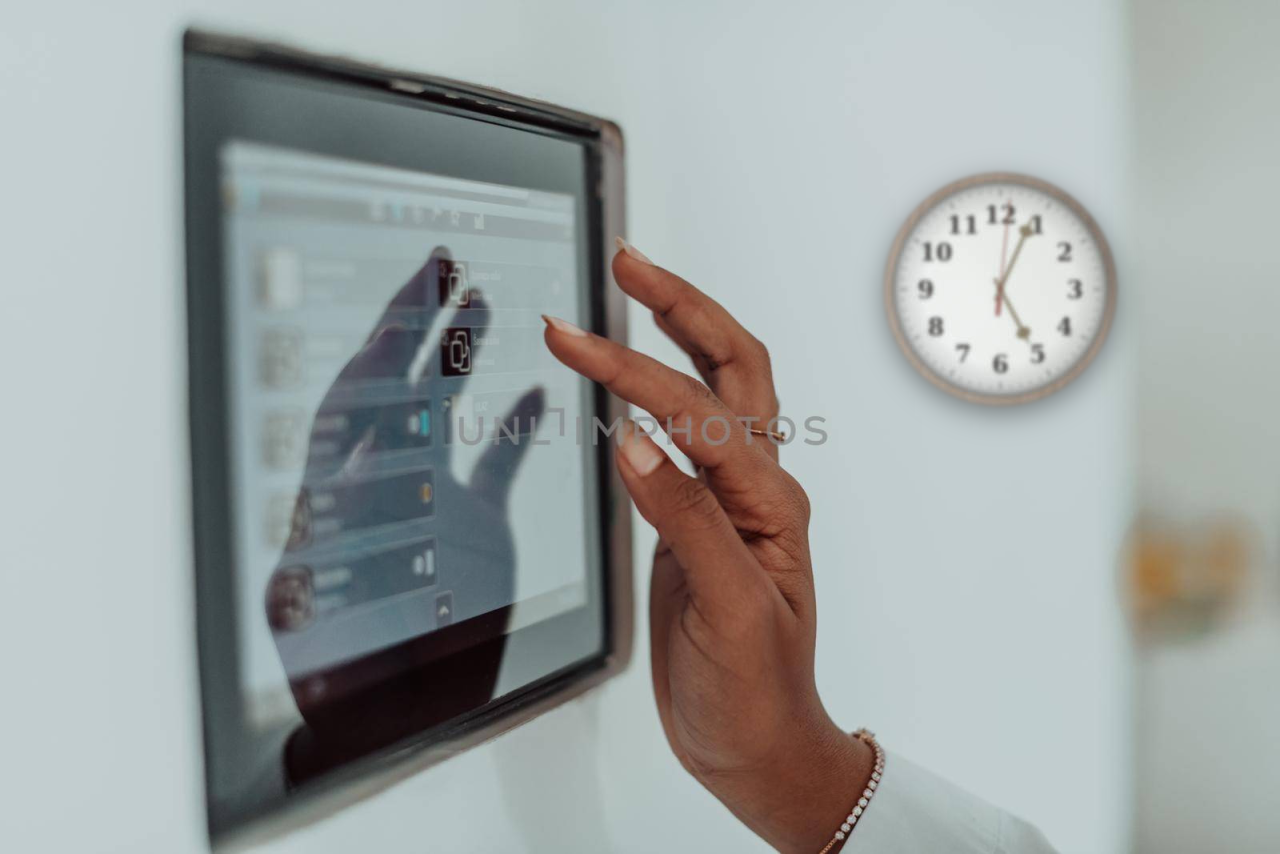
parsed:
5,04,01
